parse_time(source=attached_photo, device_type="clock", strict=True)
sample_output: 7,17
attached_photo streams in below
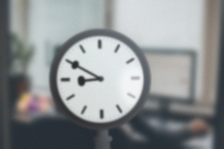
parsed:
8,50
